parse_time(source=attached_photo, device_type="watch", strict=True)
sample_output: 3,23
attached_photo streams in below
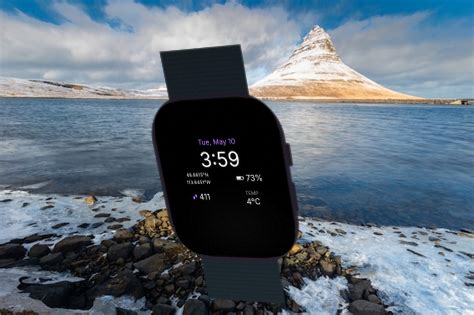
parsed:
3,59
